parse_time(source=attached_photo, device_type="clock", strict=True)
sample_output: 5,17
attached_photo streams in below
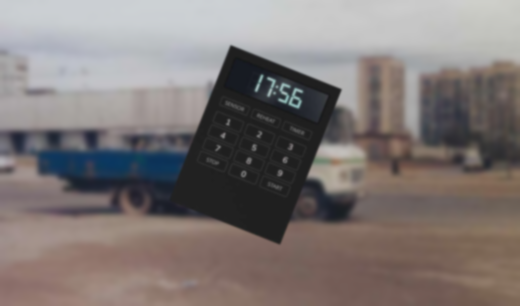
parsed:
17,56
